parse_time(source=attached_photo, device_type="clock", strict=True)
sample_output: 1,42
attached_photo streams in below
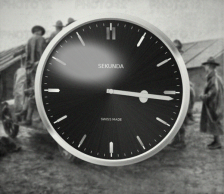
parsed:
3,16
